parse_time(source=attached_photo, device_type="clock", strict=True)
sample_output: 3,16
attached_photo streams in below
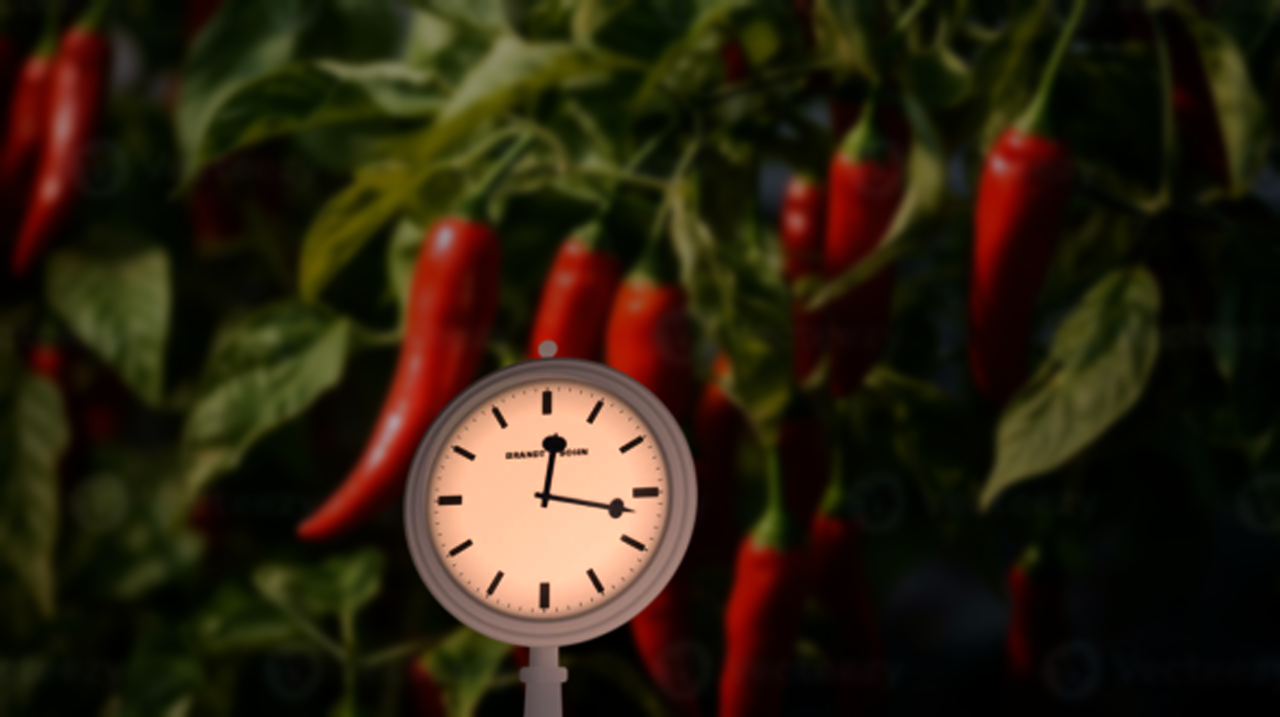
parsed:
12,17
